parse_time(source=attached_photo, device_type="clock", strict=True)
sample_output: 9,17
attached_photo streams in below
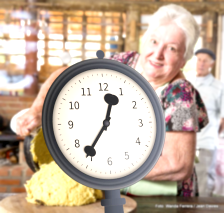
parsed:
12,36
